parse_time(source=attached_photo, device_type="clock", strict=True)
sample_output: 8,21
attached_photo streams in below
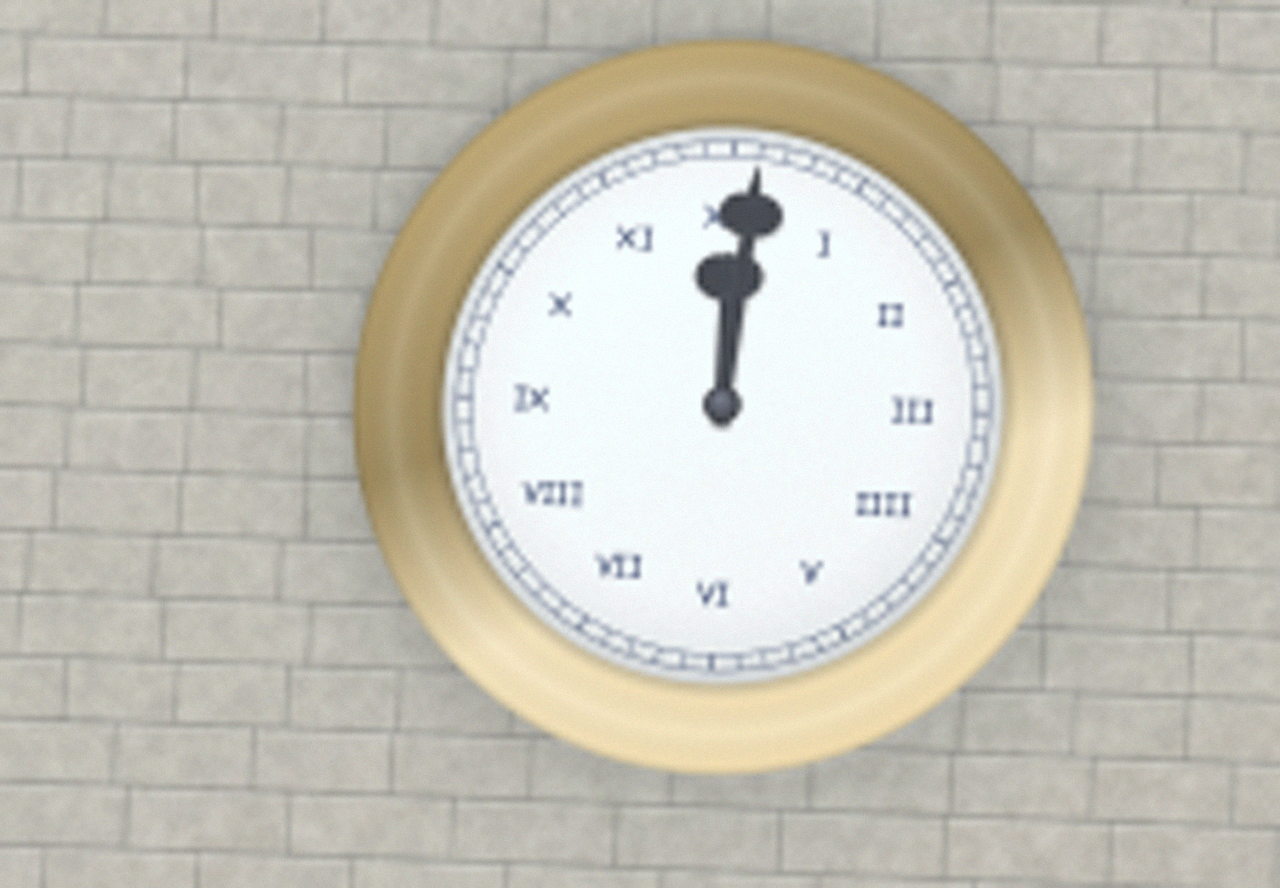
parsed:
12,01
